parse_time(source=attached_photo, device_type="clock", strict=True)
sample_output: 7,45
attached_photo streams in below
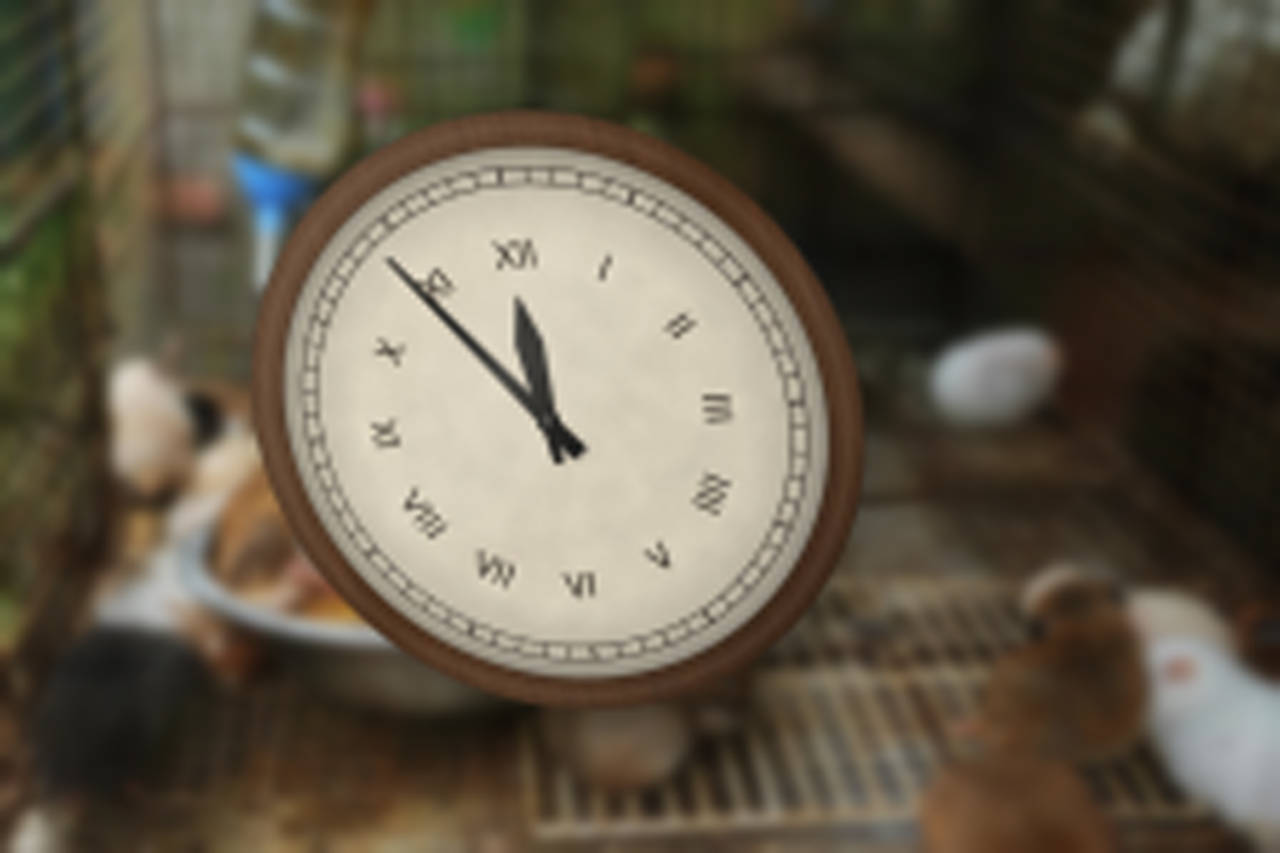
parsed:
11,54
